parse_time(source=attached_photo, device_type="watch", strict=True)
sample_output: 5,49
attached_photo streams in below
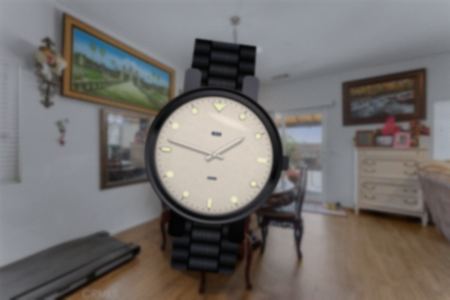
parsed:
1,47
